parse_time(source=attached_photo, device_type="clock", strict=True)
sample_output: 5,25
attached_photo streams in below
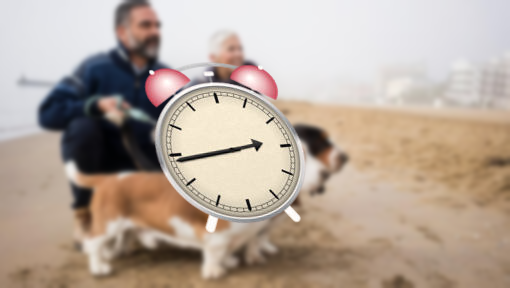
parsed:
2,44
